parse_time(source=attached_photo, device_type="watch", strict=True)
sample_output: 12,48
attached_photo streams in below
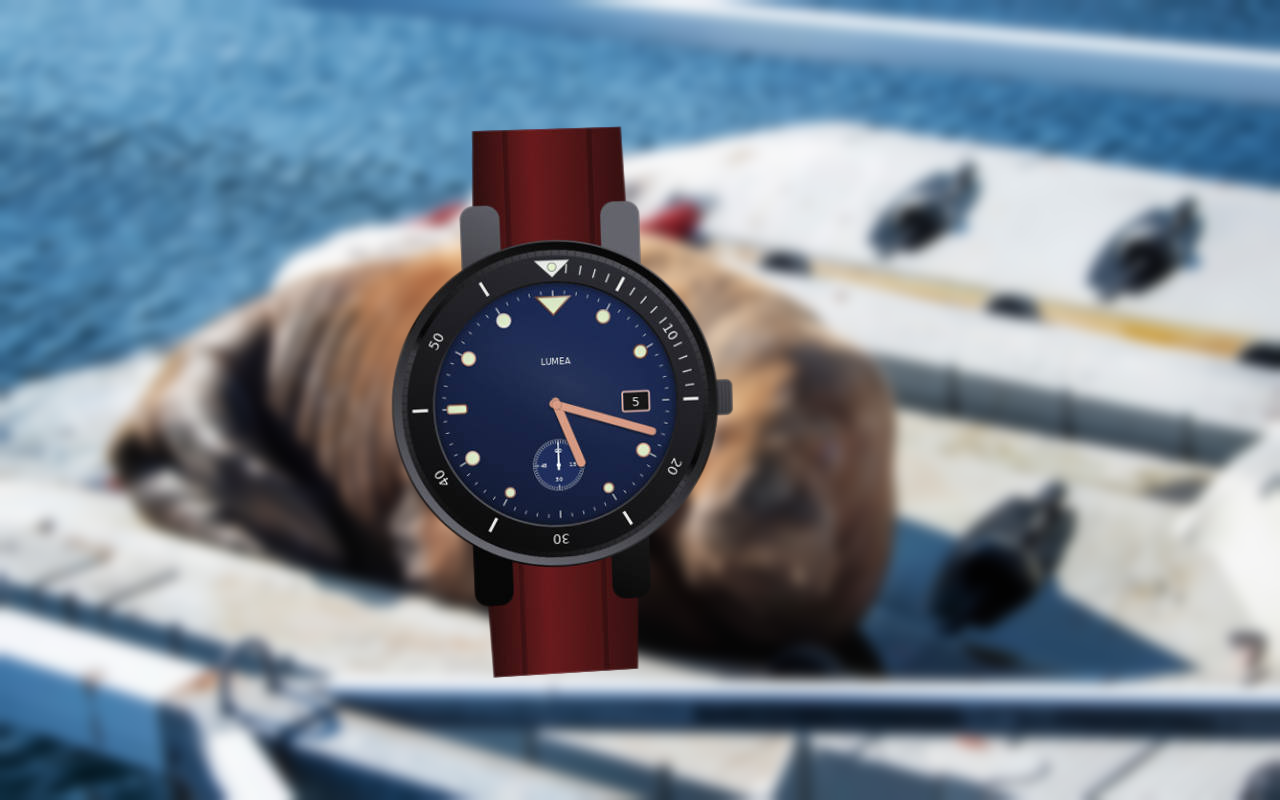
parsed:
5,18
